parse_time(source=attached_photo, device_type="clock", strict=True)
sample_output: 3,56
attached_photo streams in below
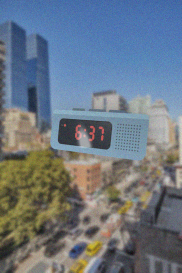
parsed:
6,37
